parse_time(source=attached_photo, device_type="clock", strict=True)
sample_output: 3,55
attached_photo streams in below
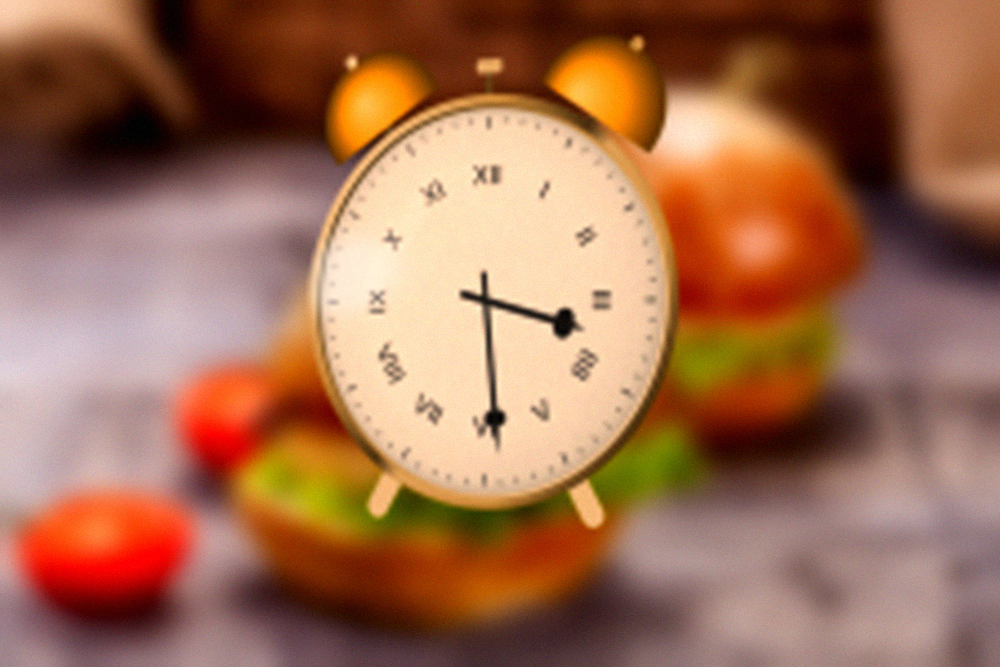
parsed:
3,29
